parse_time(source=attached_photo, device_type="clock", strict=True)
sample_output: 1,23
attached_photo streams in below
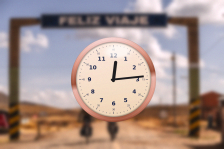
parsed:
12,14
